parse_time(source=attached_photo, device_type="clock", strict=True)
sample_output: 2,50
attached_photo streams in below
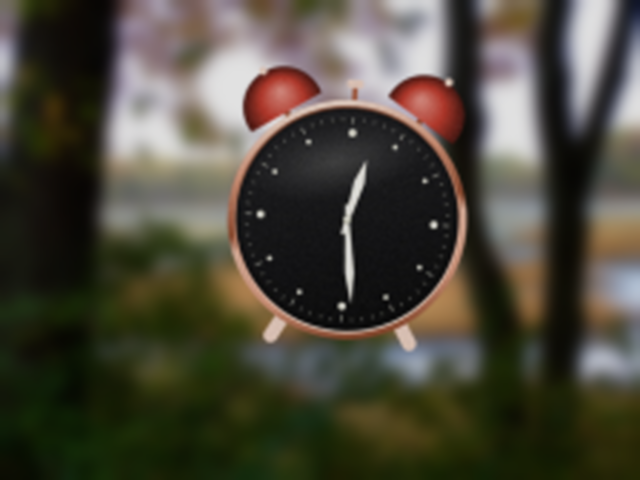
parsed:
12,29
